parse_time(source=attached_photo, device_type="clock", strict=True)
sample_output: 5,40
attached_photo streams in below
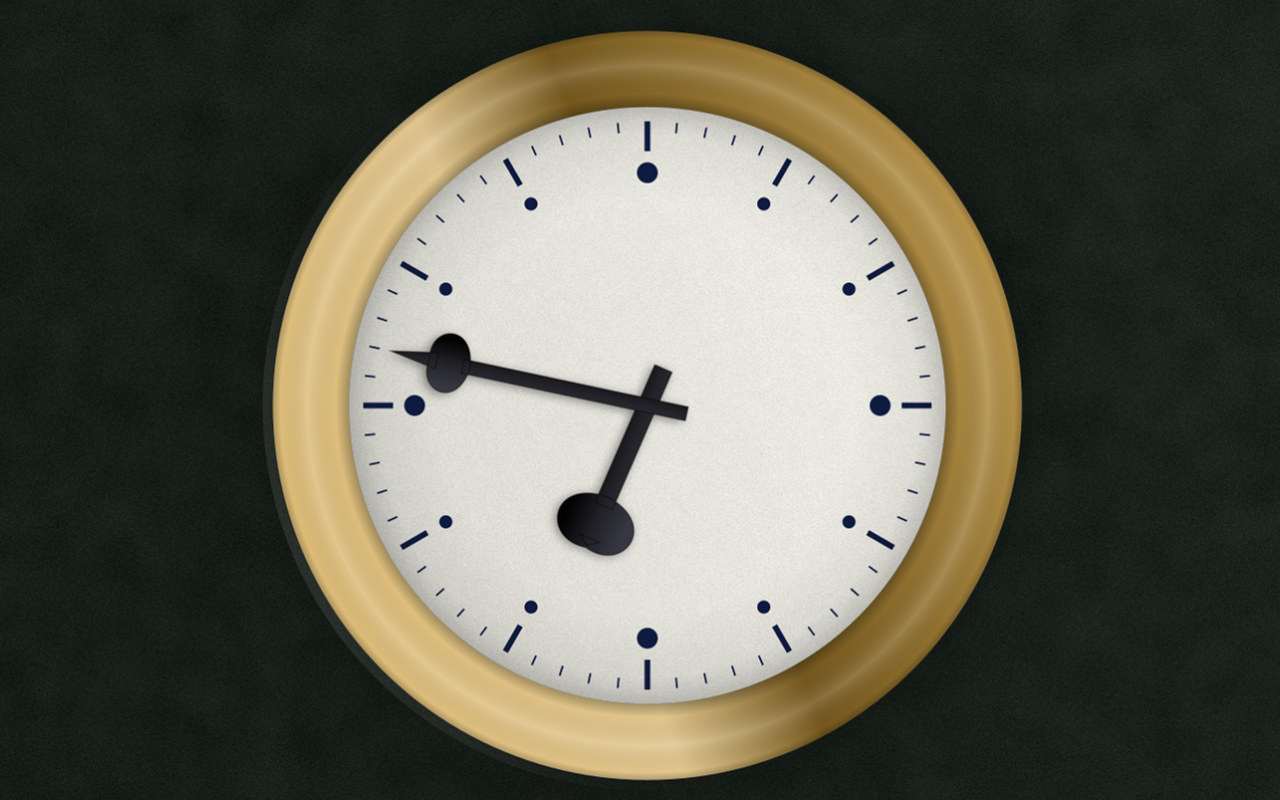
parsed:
6,47
